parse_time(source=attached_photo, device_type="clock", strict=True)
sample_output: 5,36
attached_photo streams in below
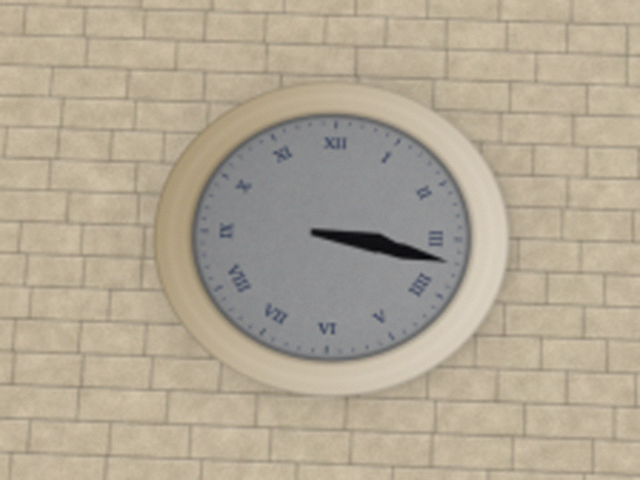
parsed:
3,17
